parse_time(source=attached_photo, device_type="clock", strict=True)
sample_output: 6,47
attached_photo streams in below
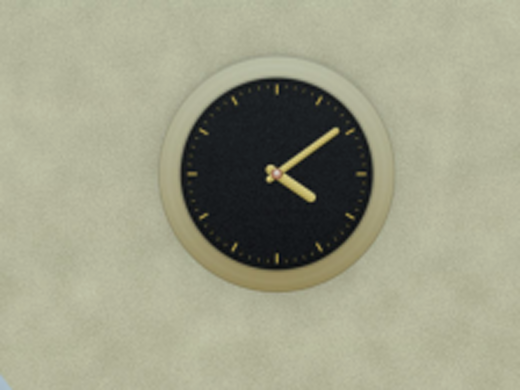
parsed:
4,09
